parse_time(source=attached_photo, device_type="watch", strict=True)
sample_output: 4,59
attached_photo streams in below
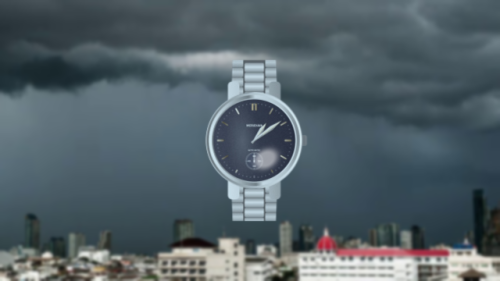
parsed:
1,09
